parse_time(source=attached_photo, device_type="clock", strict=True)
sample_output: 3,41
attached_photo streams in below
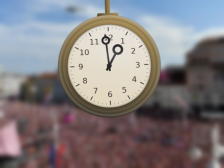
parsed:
12,59
